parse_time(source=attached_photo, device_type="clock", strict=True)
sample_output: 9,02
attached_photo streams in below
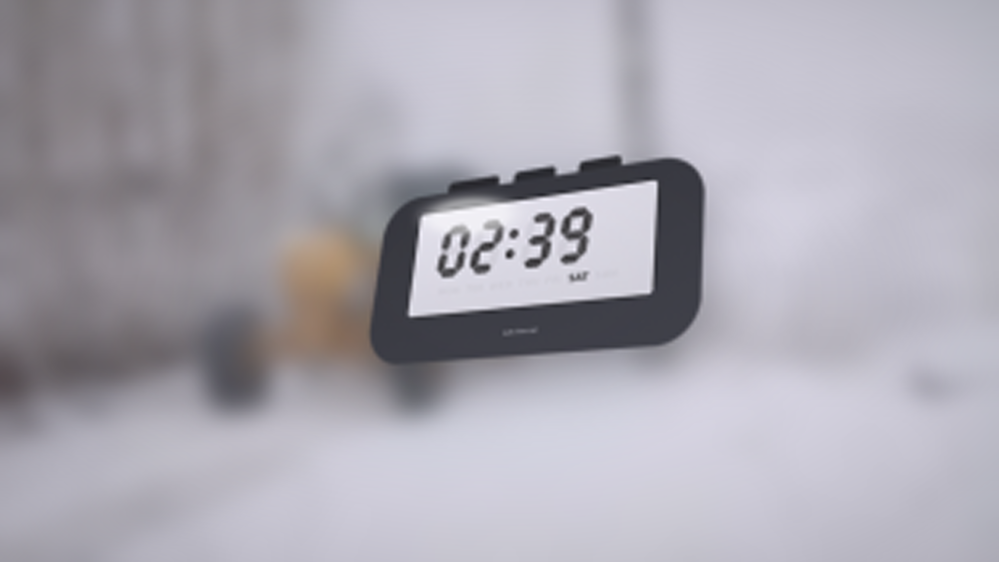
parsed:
2,39
